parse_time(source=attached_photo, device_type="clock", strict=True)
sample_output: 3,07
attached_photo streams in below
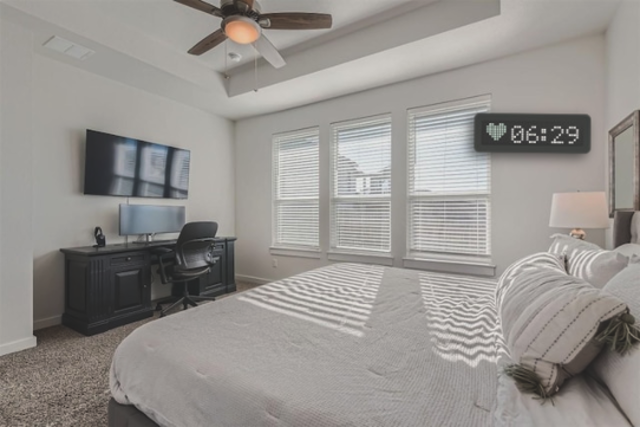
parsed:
6,29
